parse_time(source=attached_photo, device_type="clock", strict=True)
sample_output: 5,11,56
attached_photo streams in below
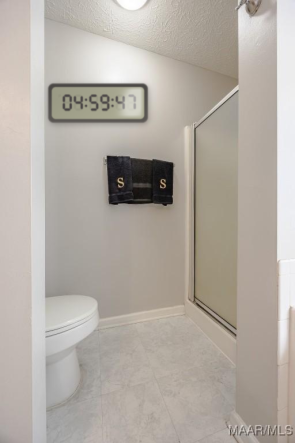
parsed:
4,59,47
